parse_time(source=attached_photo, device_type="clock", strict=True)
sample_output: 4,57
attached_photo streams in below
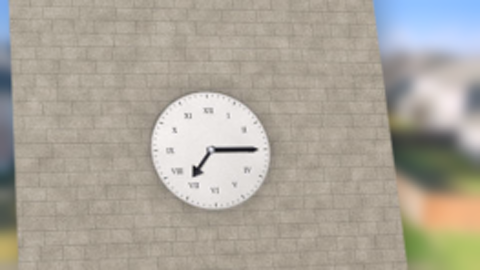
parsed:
7,15
